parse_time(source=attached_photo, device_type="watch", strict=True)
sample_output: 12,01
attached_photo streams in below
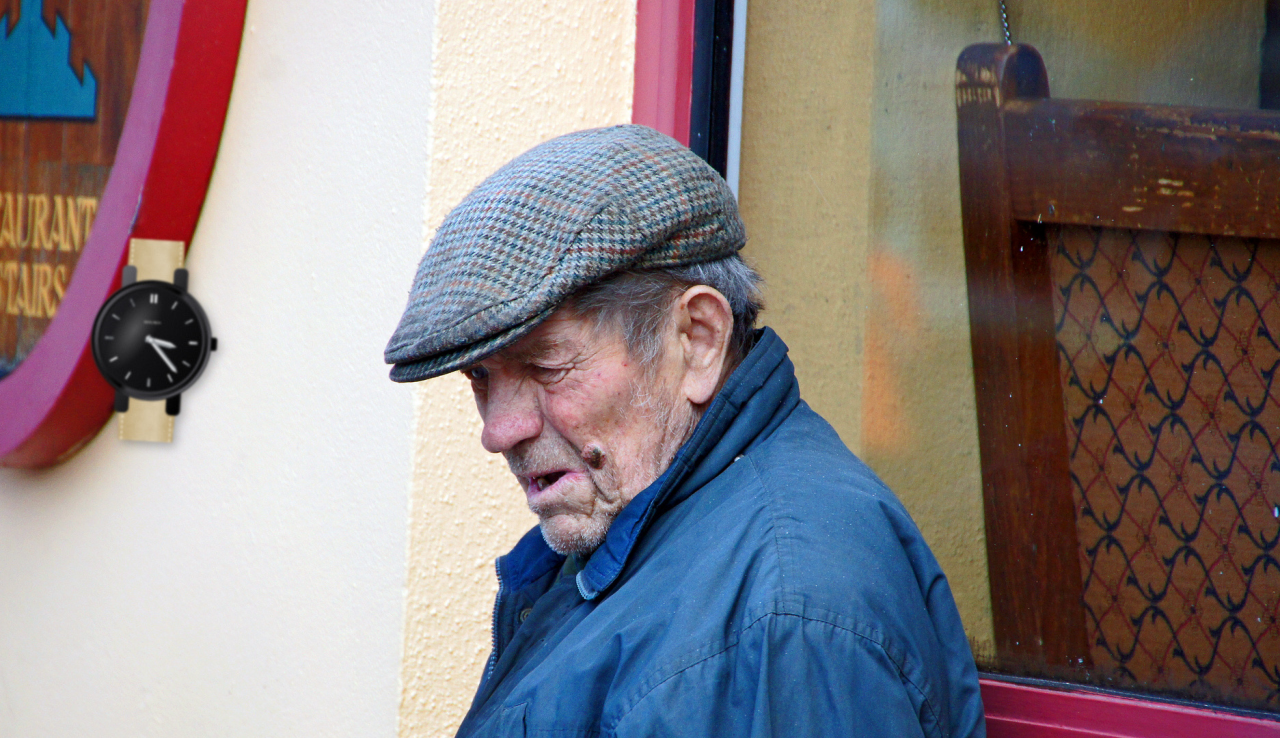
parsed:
3,23
